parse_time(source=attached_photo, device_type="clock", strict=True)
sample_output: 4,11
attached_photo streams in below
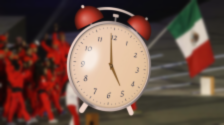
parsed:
4,59
